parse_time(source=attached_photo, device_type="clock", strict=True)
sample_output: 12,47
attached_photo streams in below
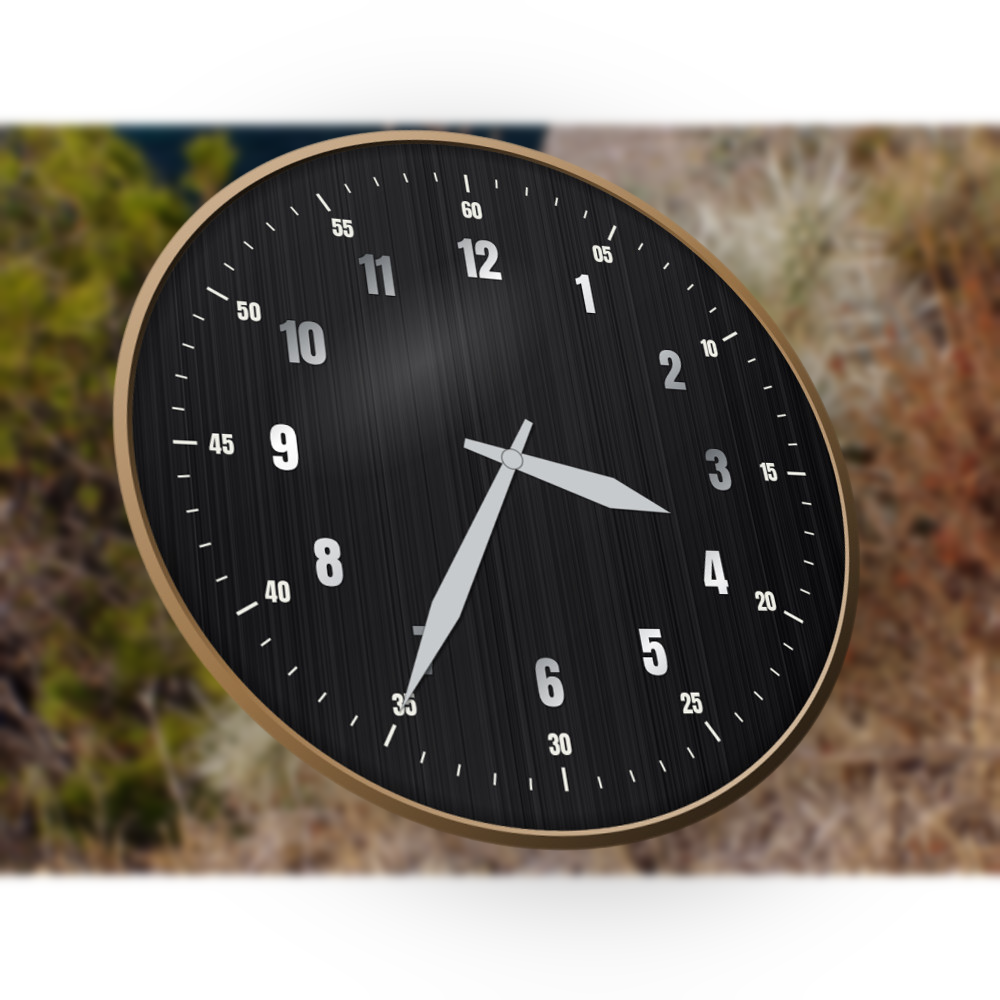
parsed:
3,35
